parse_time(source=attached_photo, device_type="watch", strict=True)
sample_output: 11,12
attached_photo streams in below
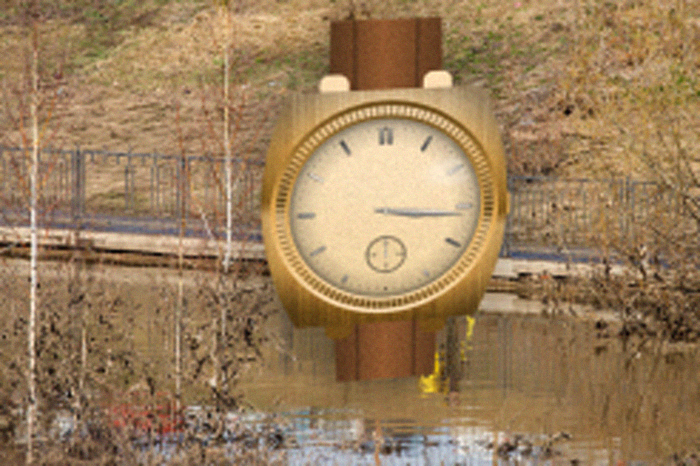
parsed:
3,16
